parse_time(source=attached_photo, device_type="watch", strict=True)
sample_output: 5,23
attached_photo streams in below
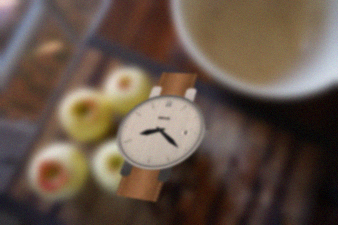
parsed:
8,21
